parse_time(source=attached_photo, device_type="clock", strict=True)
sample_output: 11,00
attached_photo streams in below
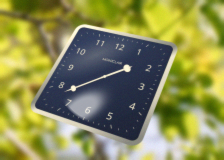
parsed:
1,38
